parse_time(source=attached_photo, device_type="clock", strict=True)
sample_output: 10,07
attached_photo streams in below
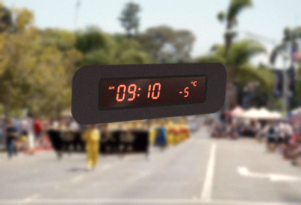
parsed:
9,10
